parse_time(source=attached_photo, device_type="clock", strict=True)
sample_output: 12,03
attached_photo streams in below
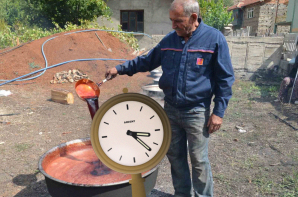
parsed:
3,23
